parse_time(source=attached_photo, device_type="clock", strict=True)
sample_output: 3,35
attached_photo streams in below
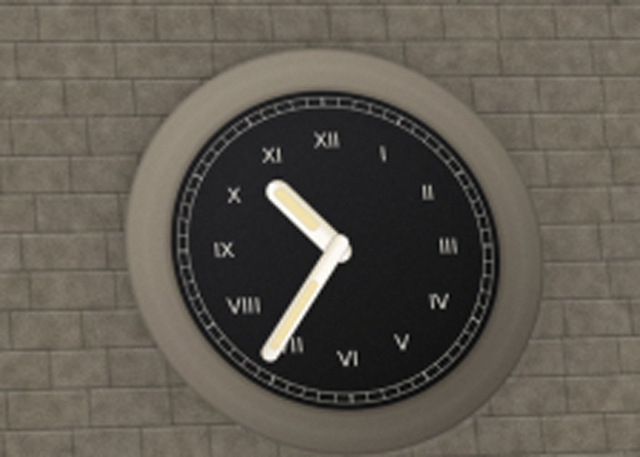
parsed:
10,36
